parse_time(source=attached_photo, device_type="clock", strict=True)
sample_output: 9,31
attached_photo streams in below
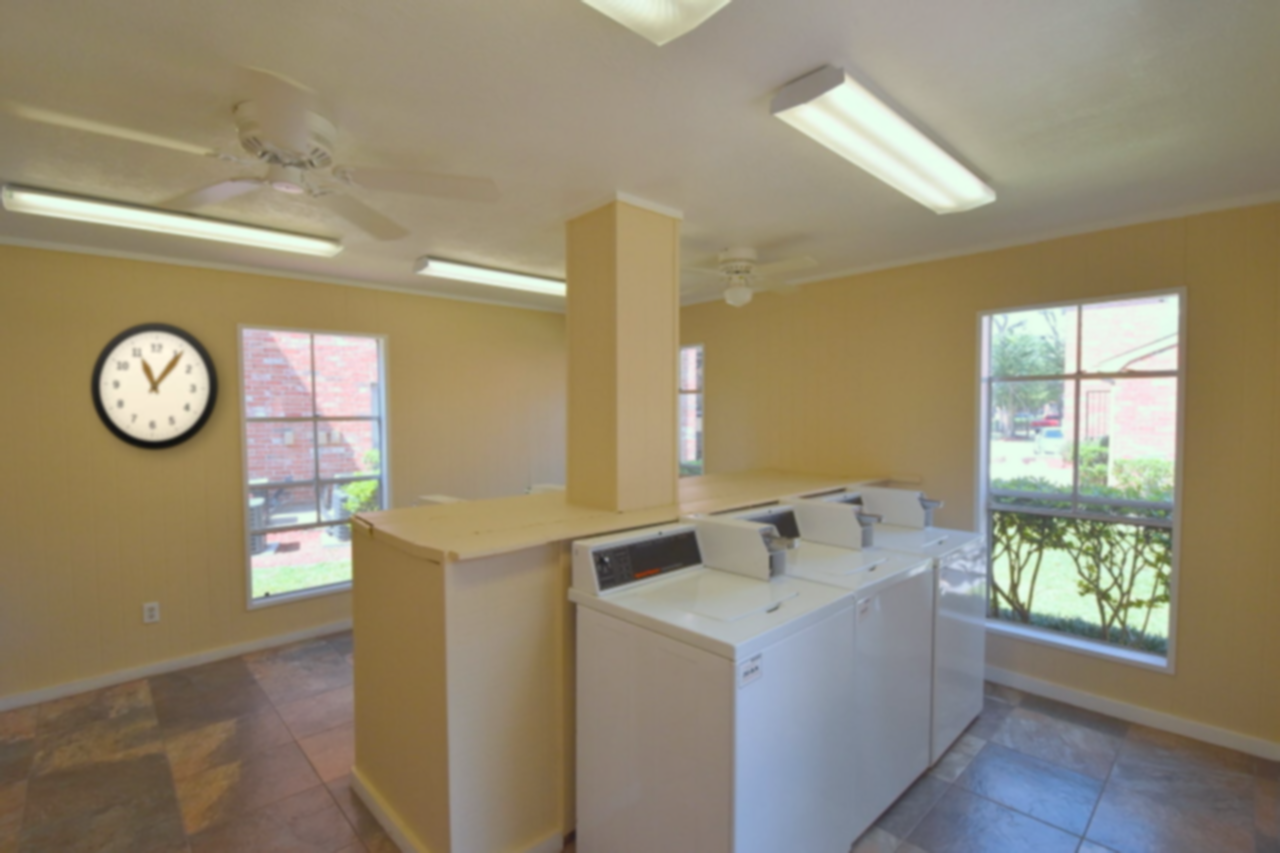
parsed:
11,06
